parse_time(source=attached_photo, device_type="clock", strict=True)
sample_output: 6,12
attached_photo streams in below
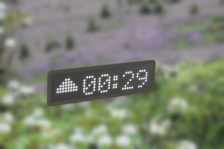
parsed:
0,29
